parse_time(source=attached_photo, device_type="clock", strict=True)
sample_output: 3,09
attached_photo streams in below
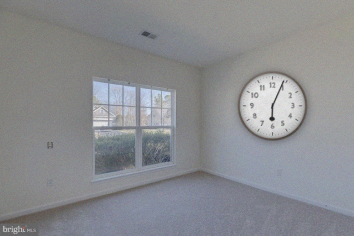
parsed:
6,04
